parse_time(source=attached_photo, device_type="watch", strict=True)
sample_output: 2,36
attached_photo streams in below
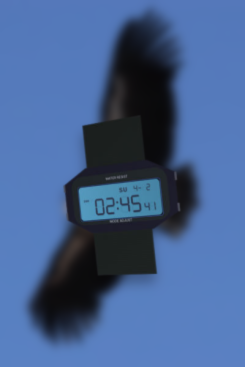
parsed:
2,45
